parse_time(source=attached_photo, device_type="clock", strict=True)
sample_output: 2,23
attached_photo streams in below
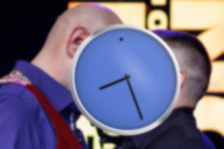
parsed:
8,28
